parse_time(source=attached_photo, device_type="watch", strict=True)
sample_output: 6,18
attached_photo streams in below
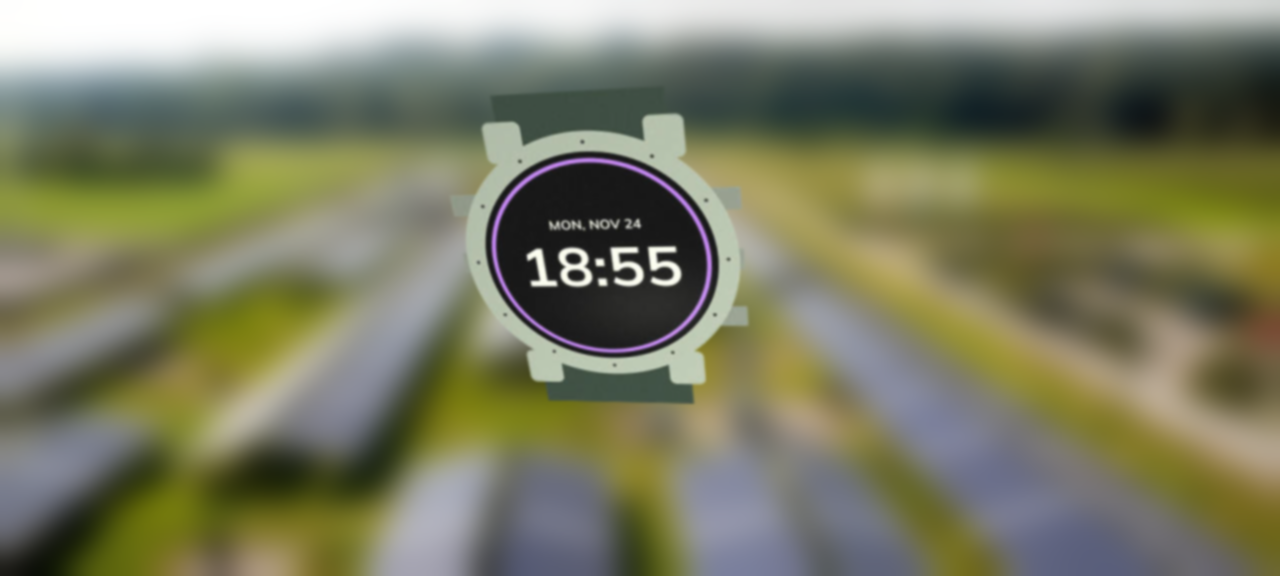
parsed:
18,55
